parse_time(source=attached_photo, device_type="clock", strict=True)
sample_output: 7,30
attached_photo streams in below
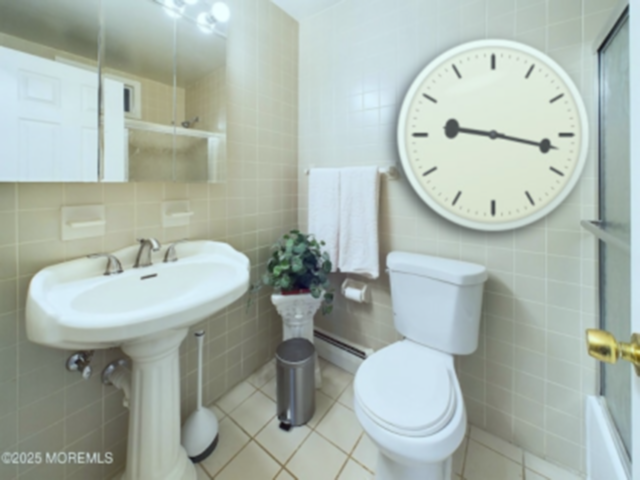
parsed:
9,17
